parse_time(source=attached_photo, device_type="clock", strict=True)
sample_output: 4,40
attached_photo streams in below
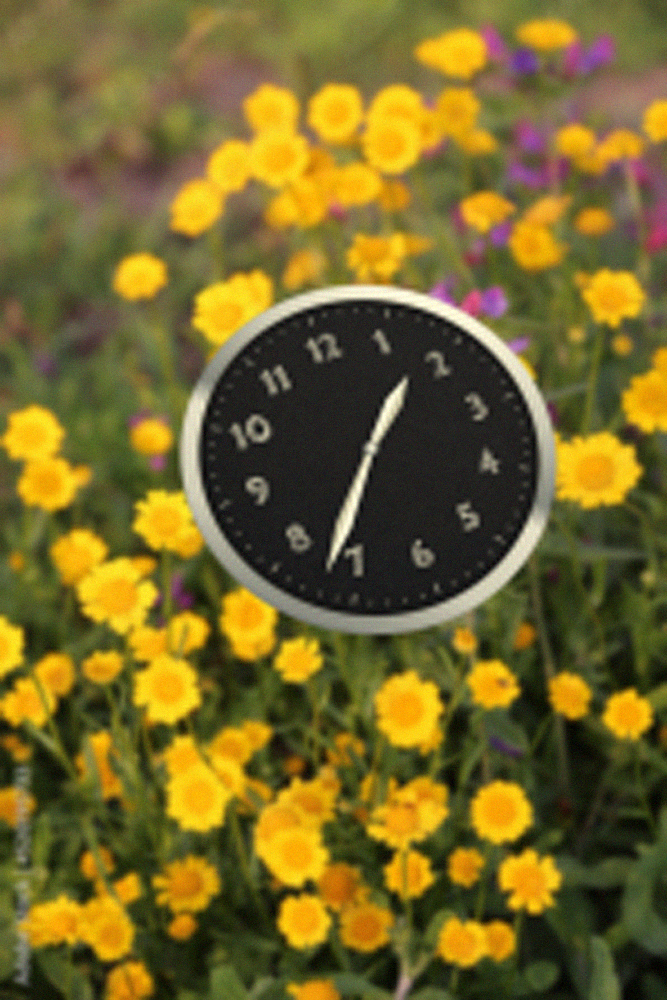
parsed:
1,37
